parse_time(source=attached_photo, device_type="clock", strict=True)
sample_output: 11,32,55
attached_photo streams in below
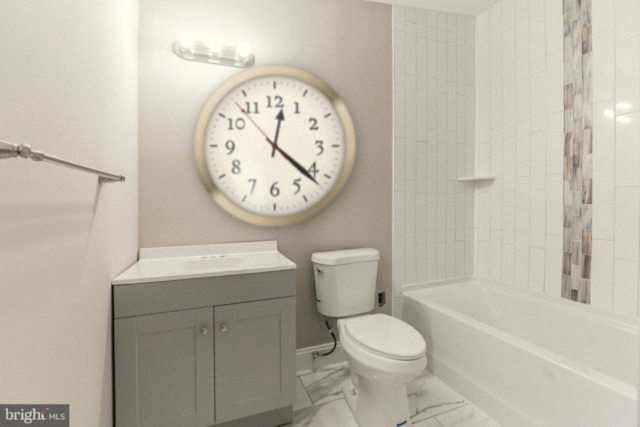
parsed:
12,21,53
